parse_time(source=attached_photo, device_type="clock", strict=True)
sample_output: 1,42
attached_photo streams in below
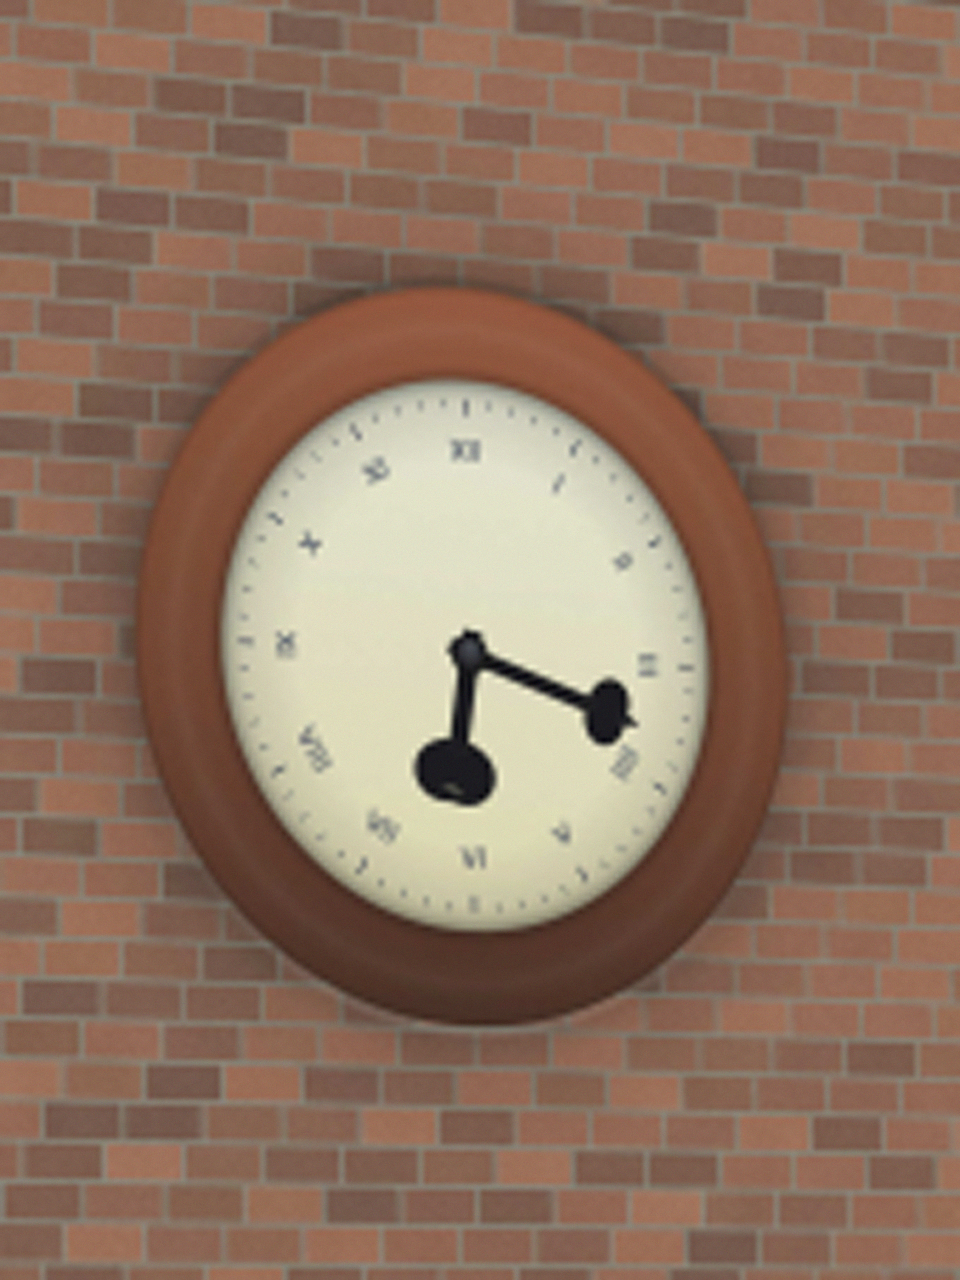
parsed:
6,18
